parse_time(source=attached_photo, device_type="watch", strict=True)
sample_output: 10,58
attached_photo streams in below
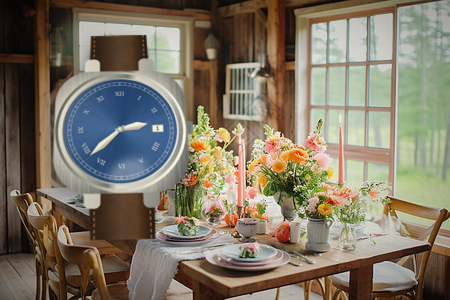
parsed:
2,38
